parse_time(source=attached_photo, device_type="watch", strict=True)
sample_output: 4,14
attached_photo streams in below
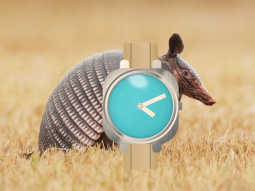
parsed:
4,11
